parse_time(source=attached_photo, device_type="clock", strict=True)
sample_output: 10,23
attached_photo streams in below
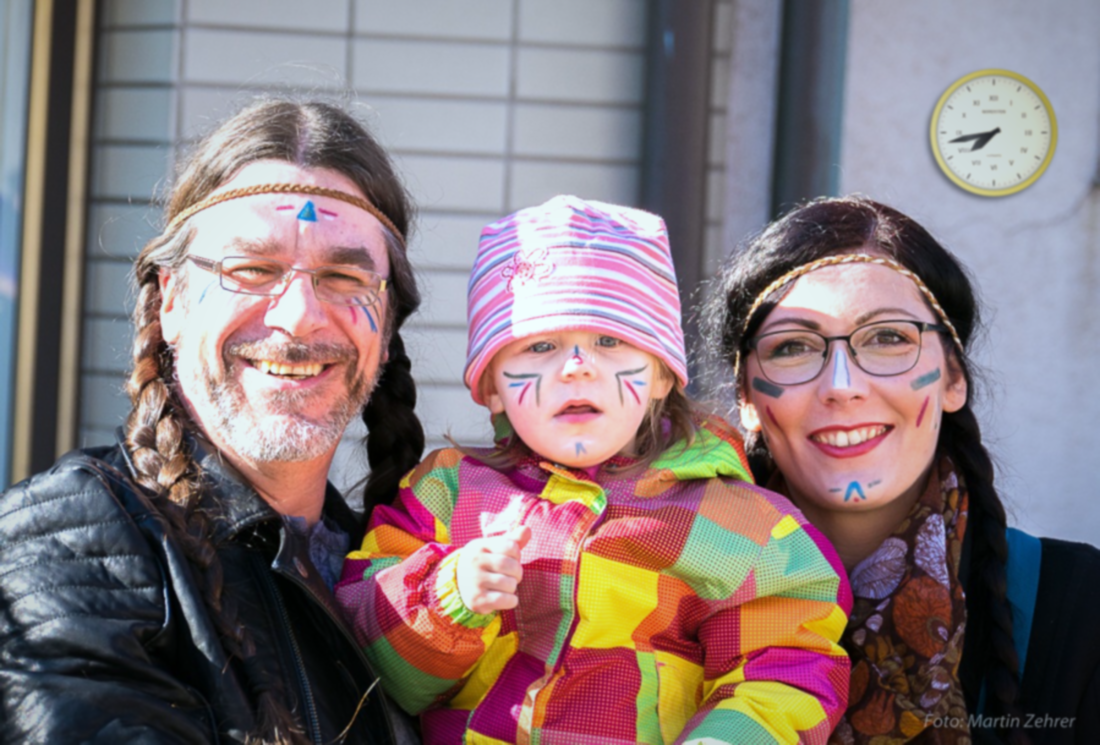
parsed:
7,43
